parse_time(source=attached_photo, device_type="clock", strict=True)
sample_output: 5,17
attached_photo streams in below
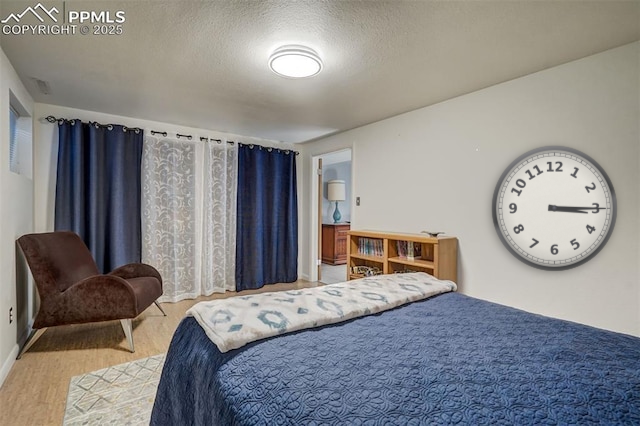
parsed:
3,15
